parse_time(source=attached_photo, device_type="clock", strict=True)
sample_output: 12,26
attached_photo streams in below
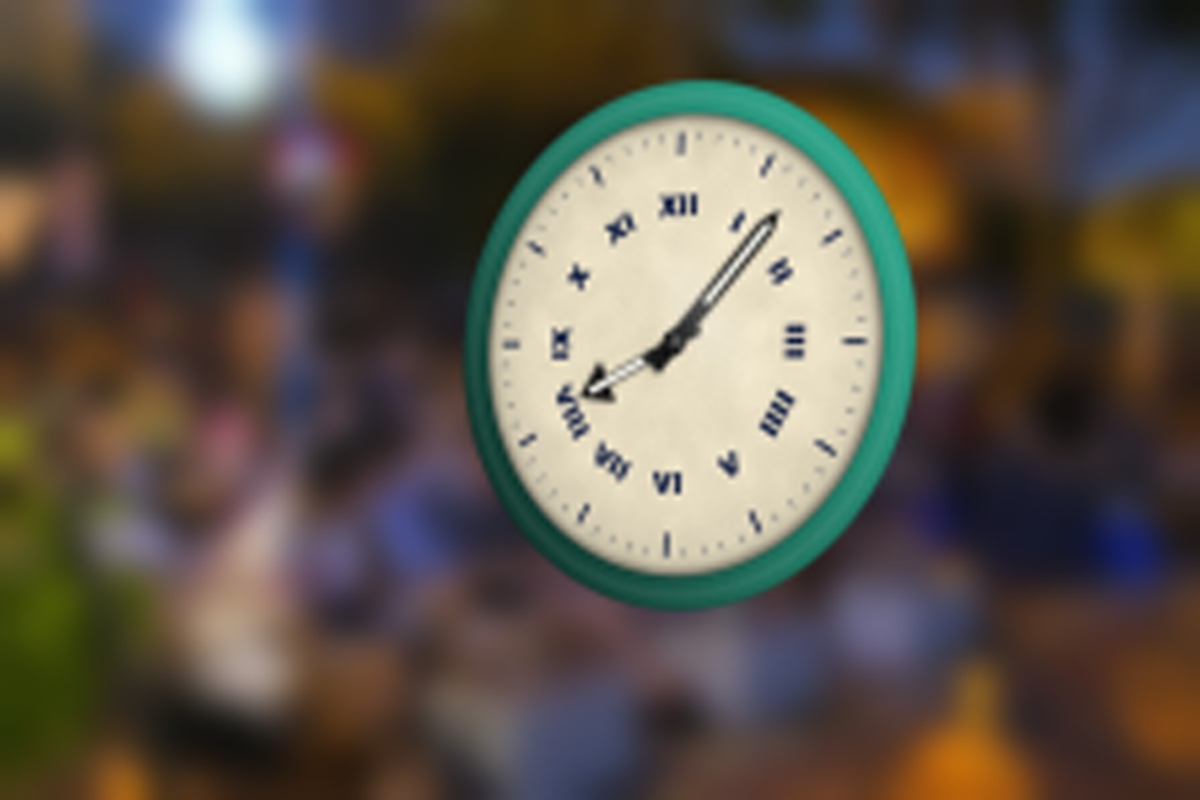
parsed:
8,07
